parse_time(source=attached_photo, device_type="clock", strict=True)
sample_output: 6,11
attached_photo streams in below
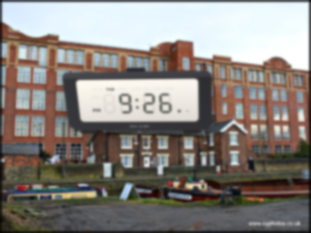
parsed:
9,26
